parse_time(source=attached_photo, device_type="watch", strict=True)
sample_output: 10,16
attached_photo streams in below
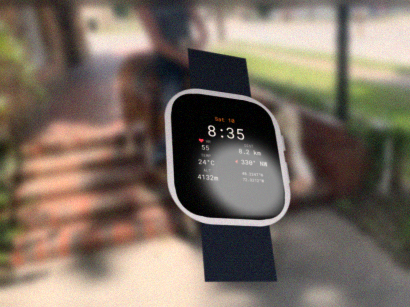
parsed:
8,35
